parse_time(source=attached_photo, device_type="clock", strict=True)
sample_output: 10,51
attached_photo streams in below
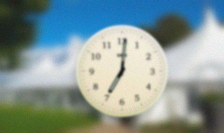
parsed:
7,01
